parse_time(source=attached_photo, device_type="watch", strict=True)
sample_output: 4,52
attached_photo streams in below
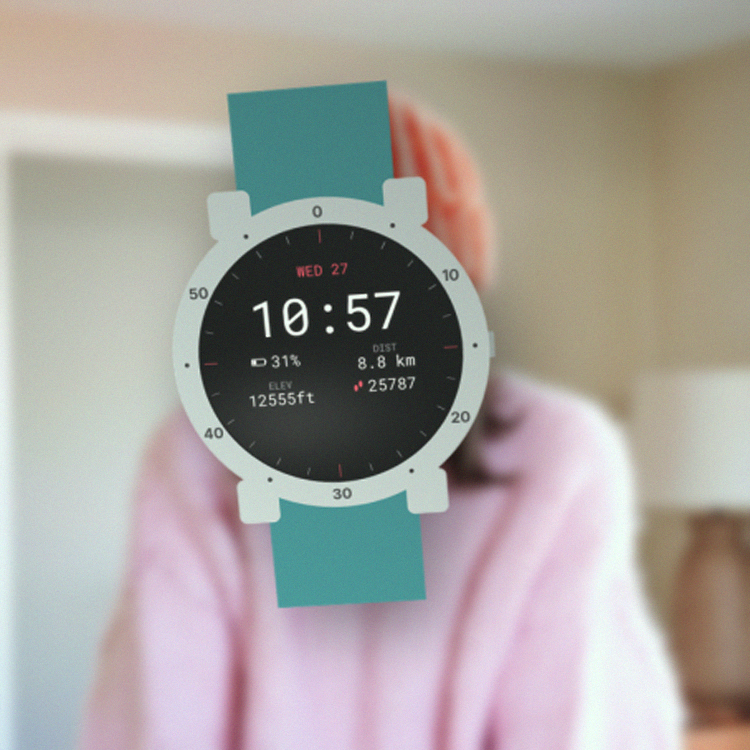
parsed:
10,57
